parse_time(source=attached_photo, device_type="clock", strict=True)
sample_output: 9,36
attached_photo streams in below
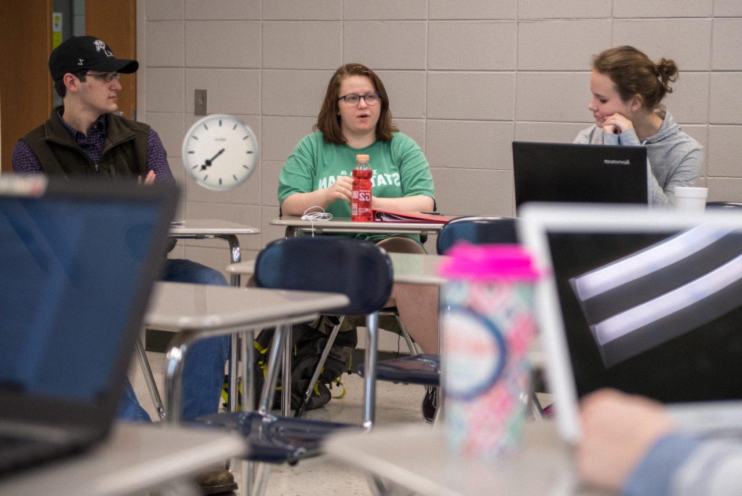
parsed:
7,38
